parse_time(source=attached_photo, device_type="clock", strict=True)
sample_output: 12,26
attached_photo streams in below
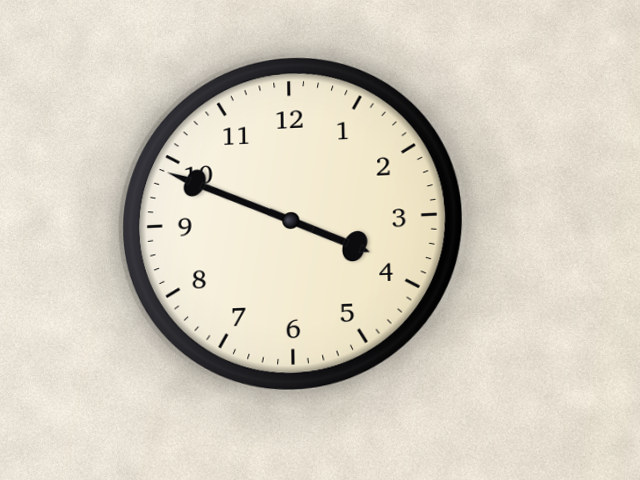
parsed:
3,49
